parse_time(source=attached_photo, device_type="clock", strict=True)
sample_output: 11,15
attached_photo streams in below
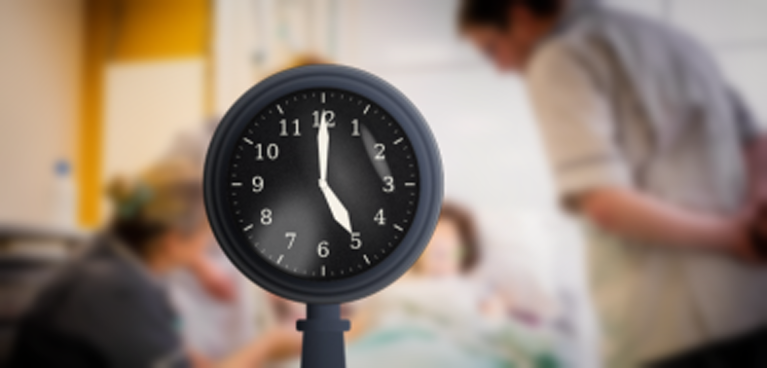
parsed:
5,00
